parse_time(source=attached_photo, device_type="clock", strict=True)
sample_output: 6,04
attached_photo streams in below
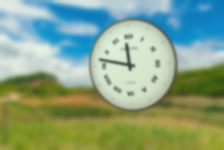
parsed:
11,47
